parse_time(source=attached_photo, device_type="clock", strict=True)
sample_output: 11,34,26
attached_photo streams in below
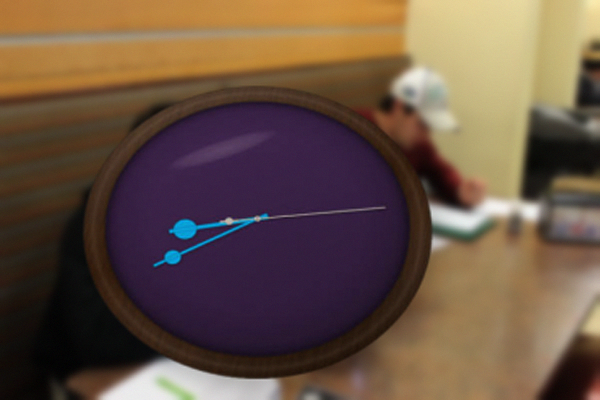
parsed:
8,40,14
